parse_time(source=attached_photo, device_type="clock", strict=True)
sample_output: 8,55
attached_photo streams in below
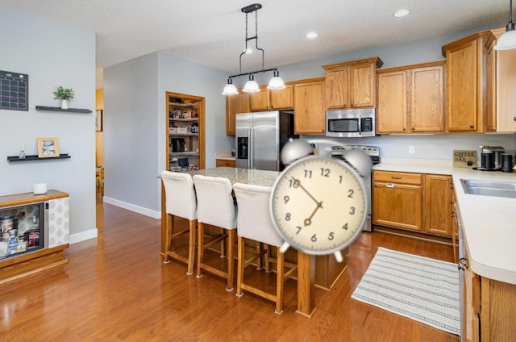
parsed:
6,51
